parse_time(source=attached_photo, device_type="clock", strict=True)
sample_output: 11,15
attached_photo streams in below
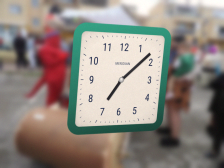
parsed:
7,08
